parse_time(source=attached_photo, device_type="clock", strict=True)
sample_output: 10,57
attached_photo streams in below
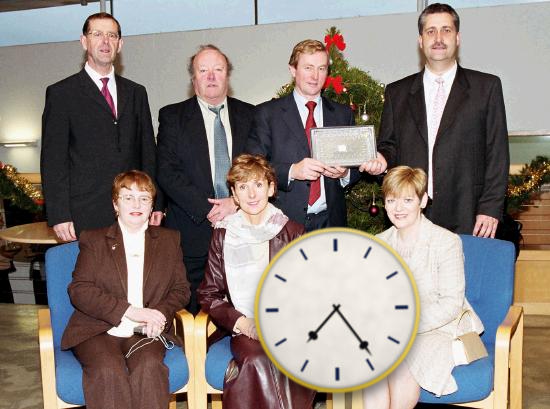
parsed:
7,24
